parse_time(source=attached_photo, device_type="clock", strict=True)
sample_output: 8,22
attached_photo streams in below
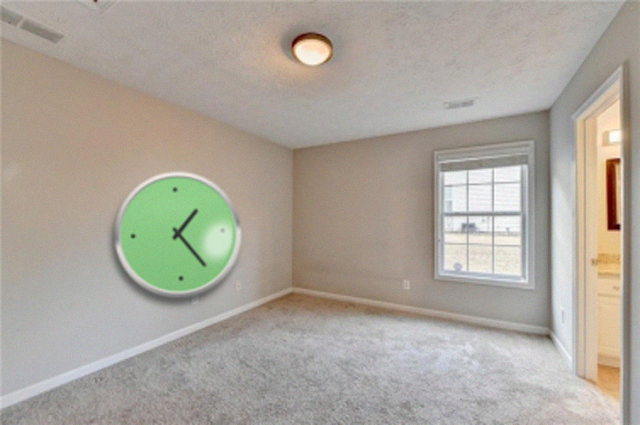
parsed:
1,24
